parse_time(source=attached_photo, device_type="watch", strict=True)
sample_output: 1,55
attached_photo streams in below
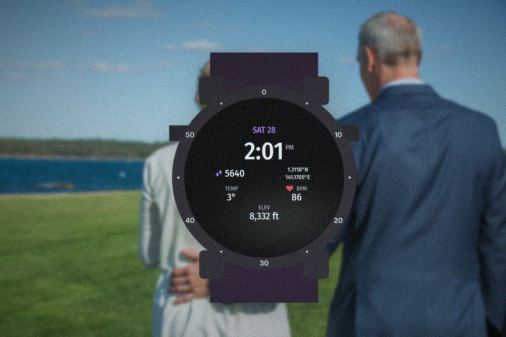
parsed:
2,01
